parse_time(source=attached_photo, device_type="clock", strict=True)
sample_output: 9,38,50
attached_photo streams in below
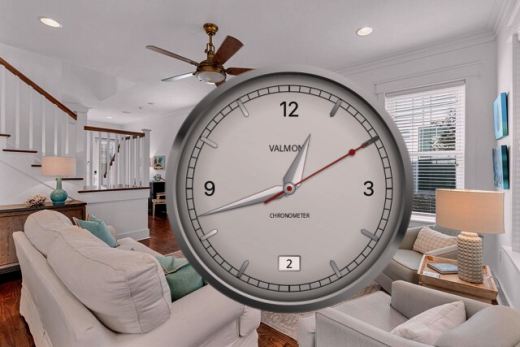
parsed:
12,42,10
